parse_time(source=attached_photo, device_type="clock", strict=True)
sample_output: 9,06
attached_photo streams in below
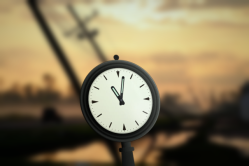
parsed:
11,02
